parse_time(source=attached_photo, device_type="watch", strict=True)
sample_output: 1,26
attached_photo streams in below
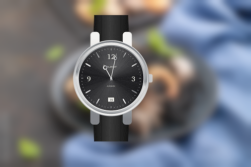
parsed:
11,02
